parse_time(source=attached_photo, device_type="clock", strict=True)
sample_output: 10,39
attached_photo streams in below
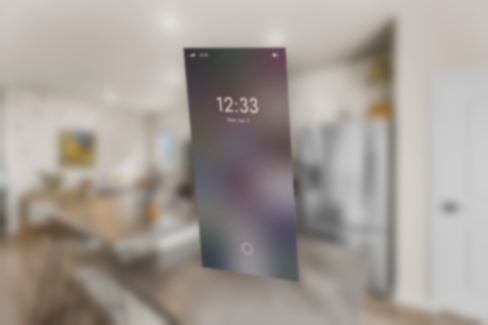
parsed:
12,33
